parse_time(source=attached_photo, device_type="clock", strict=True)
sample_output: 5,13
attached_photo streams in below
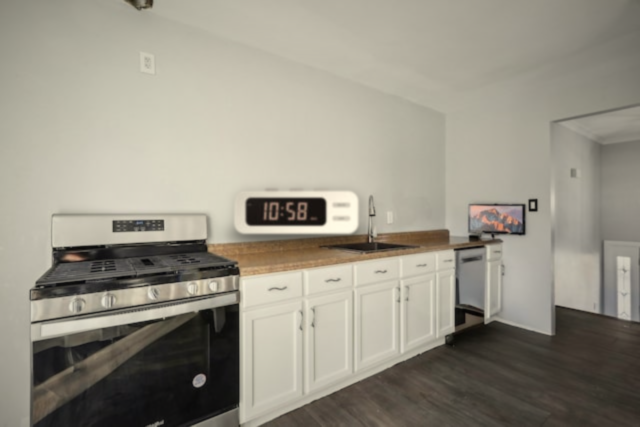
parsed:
10,58
